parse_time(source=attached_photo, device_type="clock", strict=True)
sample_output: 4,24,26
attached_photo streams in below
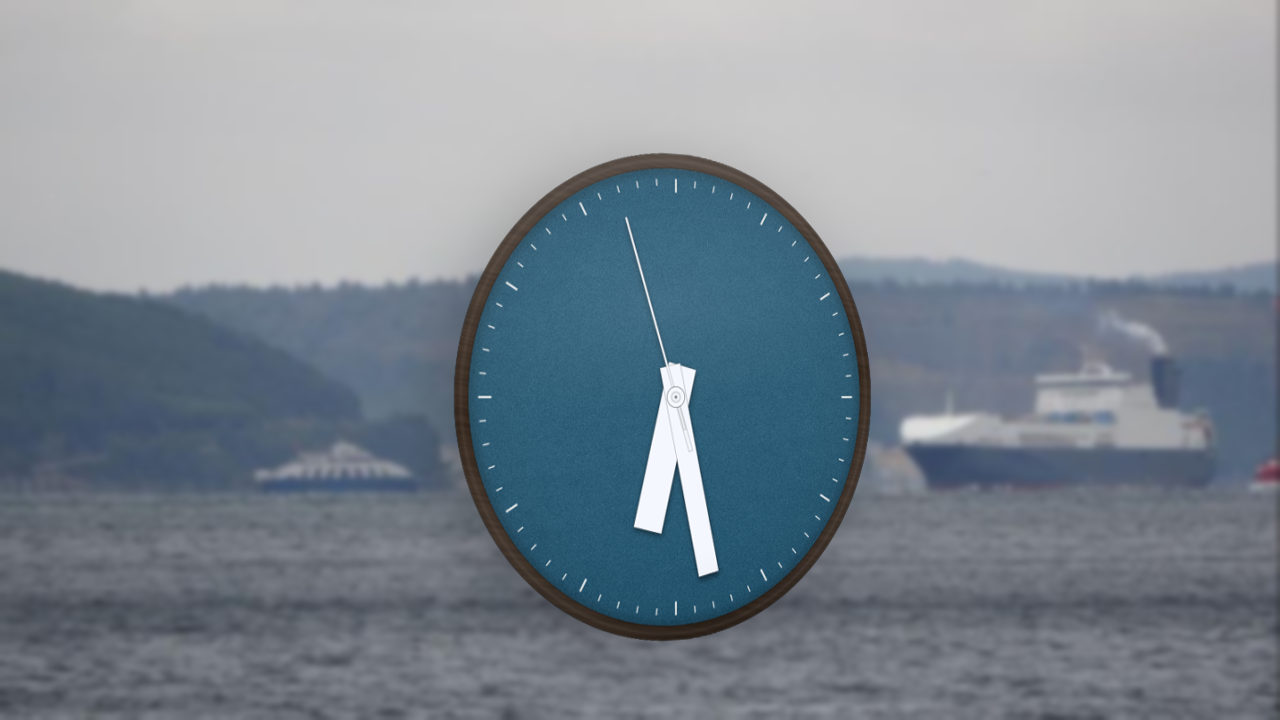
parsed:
6,27,57
